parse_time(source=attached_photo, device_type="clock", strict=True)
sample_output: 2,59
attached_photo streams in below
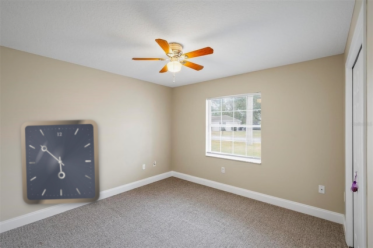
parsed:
5,52
